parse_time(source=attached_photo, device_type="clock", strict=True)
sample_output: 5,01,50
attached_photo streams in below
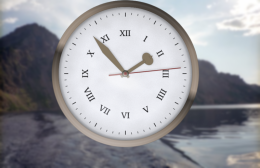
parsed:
1,53,14
